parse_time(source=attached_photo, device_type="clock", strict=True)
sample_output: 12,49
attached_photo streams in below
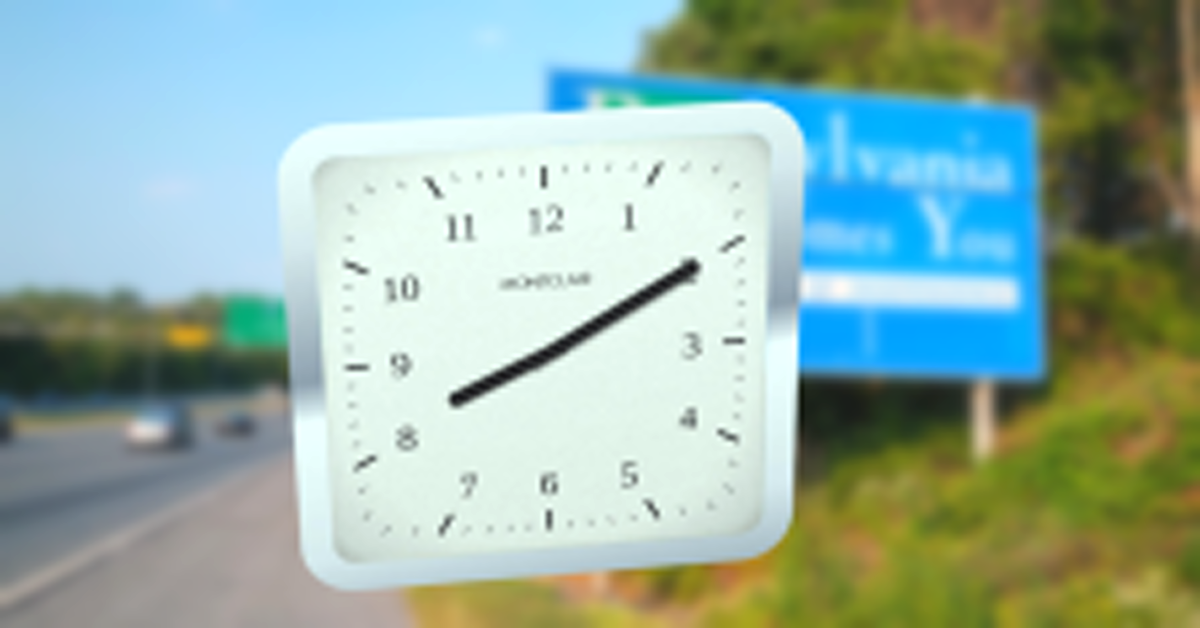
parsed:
8,10
